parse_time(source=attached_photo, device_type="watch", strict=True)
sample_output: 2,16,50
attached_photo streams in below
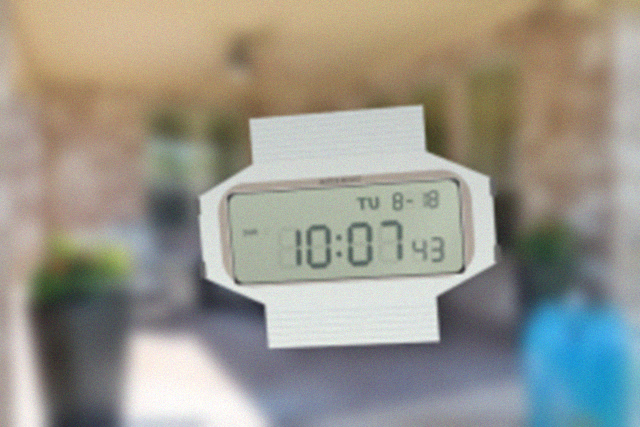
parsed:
10,07,43
